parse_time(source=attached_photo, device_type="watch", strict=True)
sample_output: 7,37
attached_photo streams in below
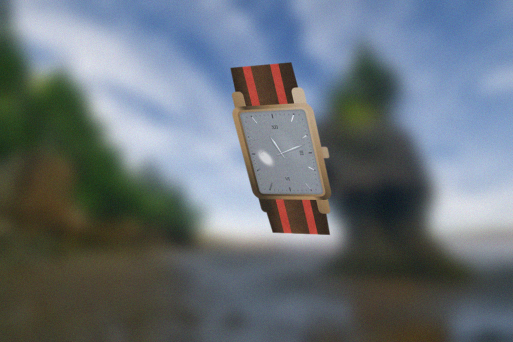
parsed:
11,12
